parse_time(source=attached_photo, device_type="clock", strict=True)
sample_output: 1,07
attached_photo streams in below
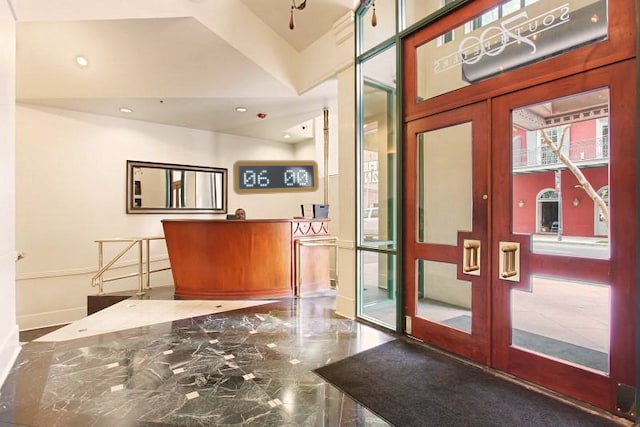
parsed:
6,00
